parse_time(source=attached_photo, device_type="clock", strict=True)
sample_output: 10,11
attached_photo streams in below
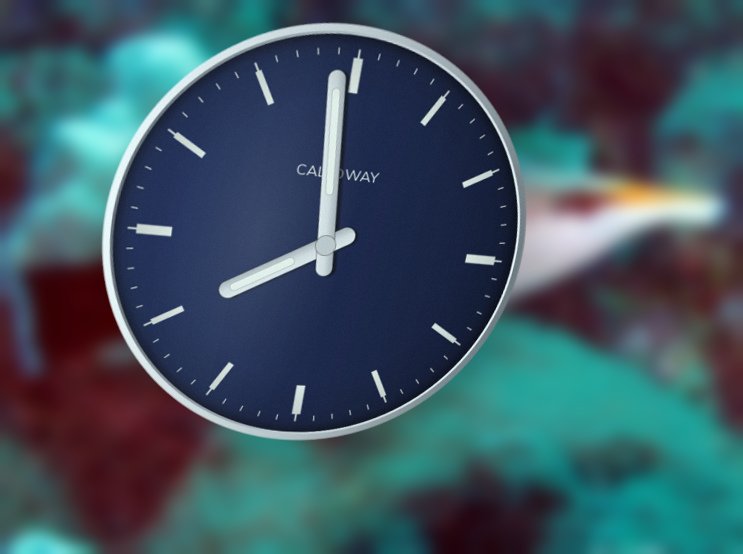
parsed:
7,59
